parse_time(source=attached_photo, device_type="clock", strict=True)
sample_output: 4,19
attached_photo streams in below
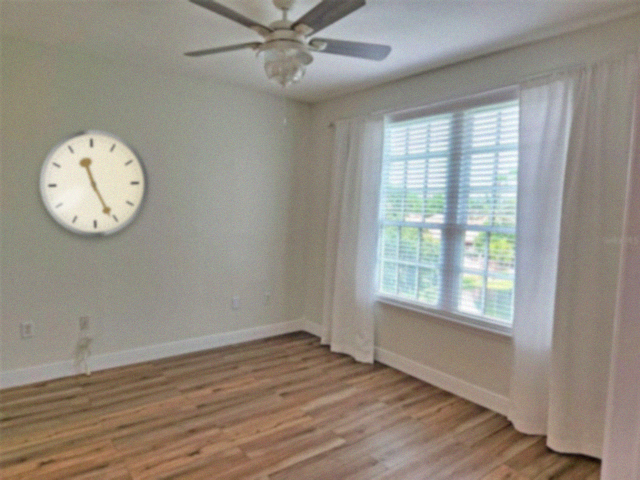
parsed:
11,26
